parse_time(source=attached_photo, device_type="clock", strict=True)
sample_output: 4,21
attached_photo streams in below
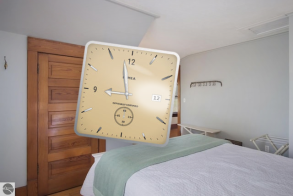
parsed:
8,58
